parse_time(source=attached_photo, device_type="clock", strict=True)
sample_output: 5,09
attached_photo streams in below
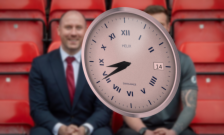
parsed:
8,40
